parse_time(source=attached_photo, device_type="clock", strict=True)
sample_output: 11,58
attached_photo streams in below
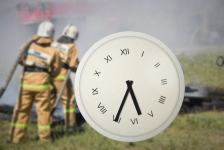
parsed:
5,35
